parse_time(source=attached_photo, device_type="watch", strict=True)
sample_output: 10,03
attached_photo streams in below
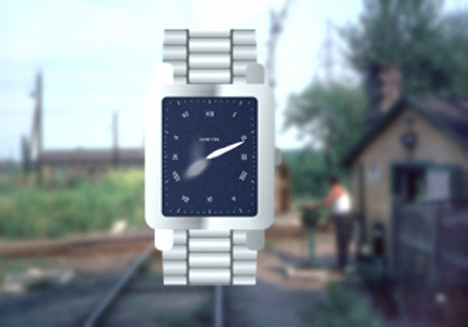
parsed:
2,11
